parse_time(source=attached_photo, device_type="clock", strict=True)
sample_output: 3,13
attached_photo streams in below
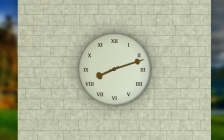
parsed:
8,12
